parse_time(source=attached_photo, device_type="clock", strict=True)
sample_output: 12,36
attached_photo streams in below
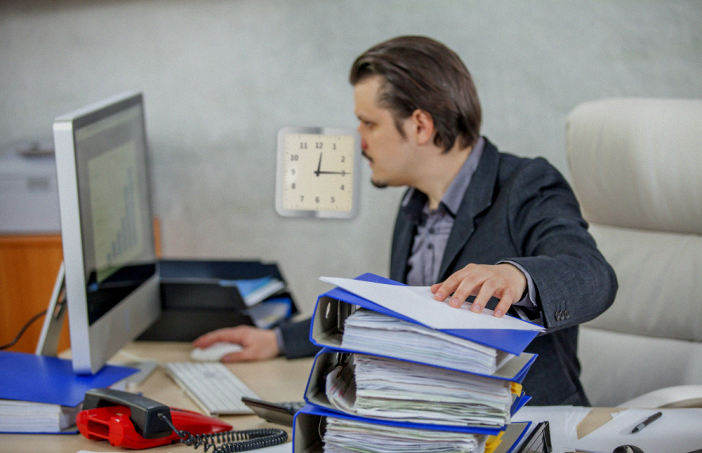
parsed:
12,15
